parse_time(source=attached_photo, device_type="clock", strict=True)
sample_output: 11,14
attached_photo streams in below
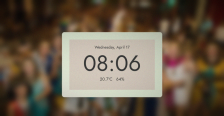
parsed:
8,06
